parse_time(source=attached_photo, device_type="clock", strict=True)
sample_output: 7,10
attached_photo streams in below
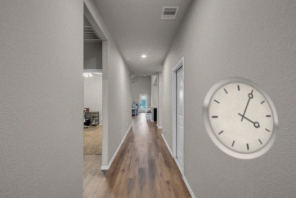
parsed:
4,05
